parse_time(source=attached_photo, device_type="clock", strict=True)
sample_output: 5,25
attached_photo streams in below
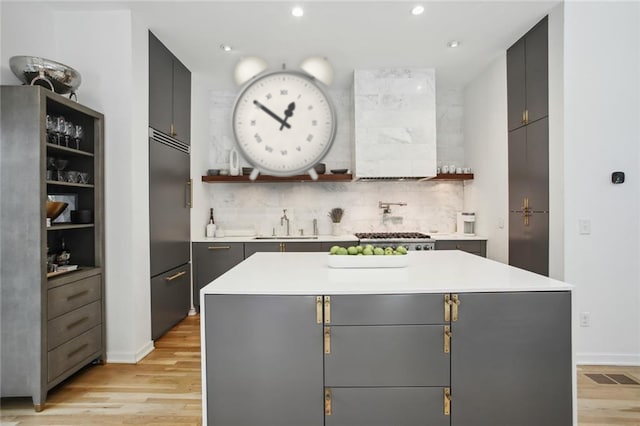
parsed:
12,51
